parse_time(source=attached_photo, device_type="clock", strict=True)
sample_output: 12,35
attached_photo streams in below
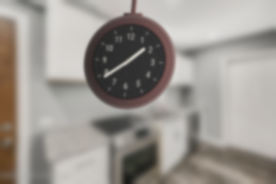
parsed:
1,39
